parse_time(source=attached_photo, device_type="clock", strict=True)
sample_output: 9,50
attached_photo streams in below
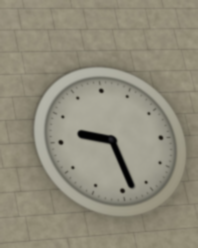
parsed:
9,28
